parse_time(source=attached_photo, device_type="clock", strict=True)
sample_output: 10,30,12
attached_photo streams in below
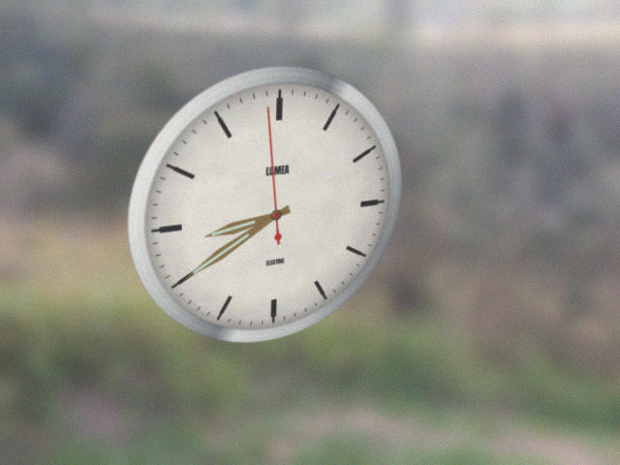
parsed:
8,39,59
